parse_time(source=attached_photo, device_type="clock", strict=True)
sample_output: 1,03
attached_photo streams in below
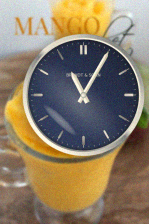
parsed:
11,05
